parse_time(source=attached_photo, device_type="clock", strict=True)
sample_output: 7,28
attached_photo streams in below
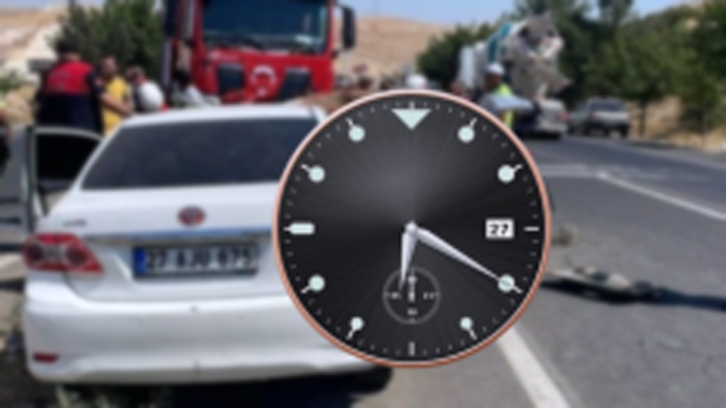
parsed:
6,20
